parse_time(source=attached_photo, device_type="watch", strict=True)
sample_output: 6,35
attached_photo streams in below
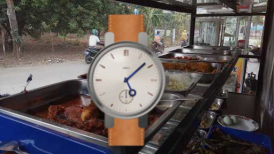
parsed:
5,08
